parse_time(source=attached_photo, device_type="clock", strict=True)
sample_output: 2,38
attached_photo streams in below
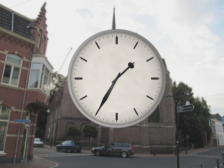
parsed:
1,35
